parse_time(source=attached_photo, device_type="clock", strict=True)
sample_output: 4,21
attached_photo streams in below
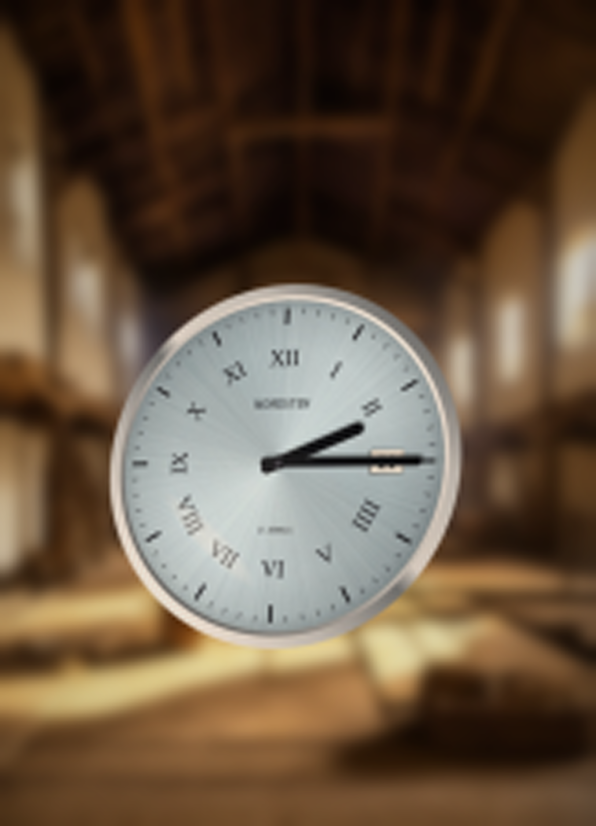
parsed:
2,15
